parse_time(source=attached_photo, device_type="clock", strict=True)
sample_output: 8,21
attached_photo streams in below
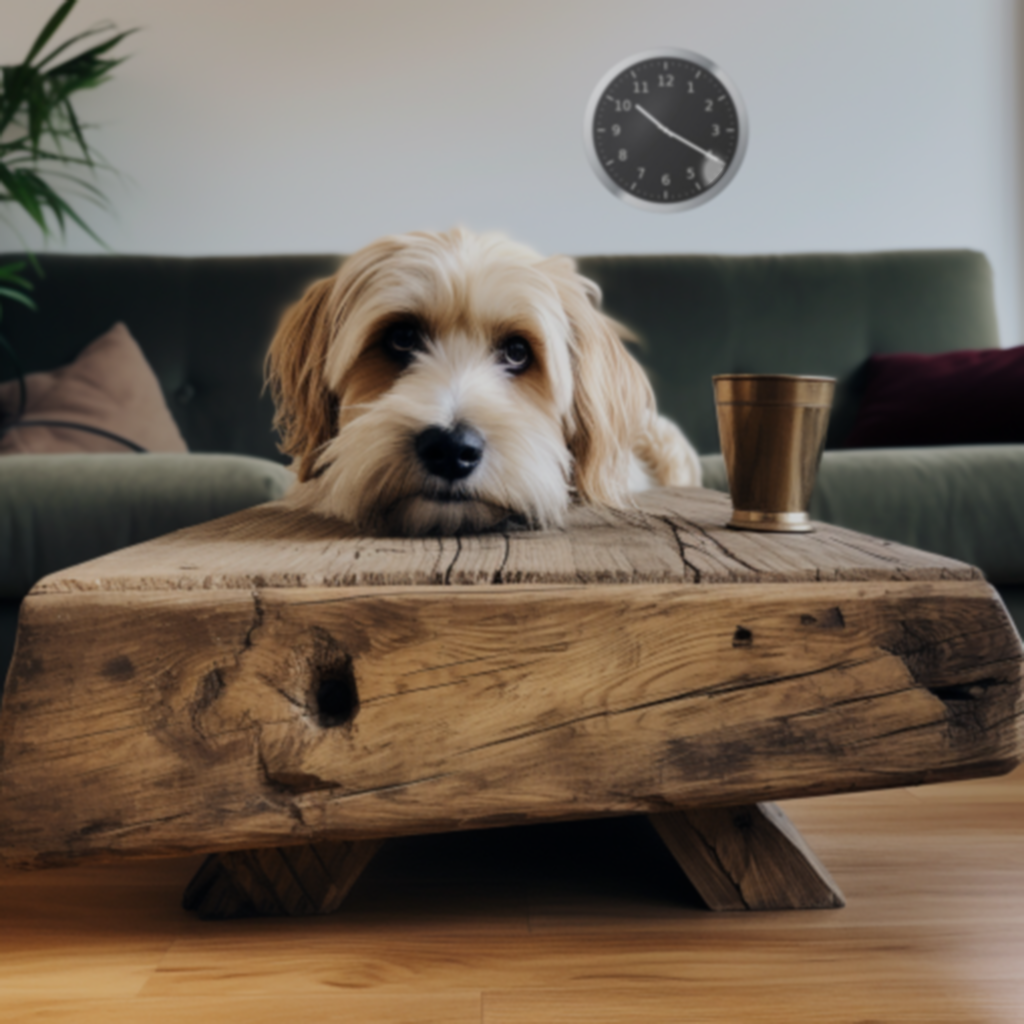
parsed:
10,20
